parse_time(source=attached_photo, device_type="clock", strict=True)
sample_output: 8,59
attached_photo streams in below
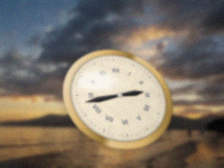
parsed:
2,43
